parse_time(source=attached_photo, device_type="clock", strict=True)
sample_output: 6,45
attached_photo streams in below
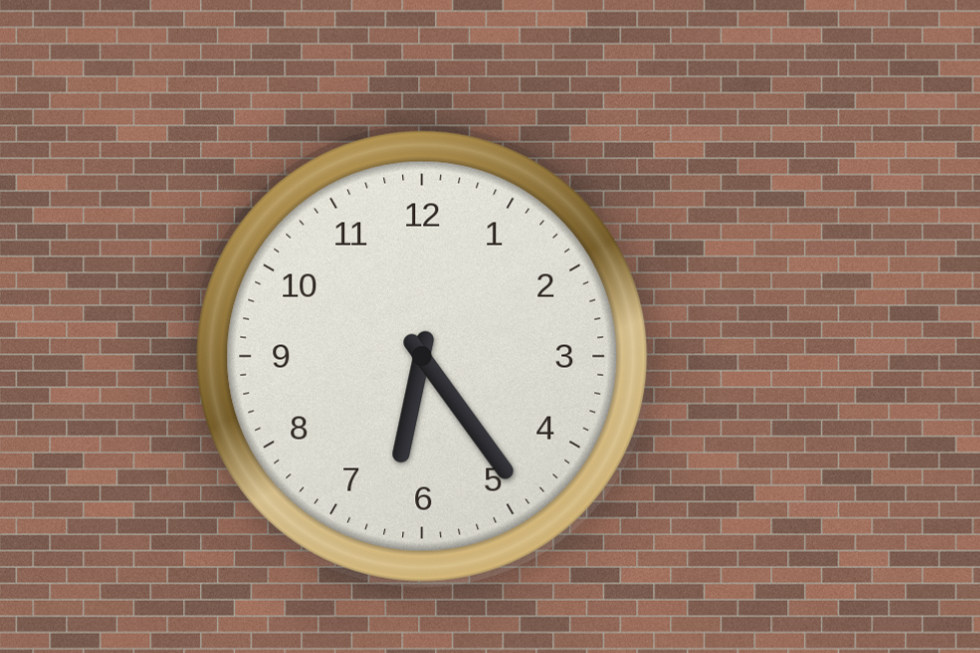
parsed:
6,24
